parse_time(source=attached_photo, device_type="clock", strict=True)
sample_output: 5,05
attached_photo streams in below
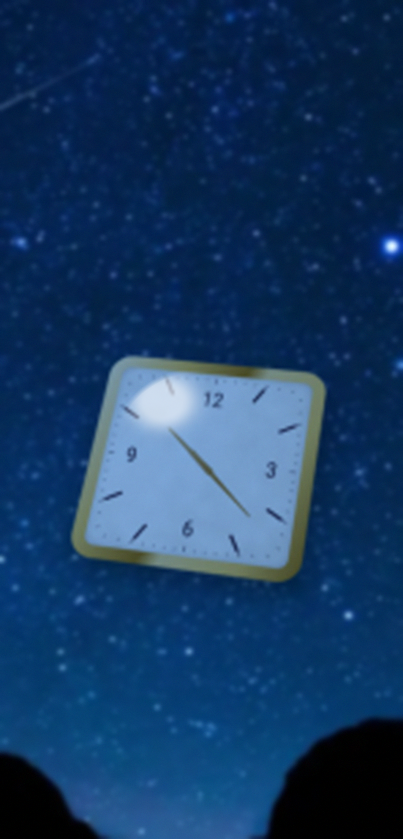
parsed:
10,22
